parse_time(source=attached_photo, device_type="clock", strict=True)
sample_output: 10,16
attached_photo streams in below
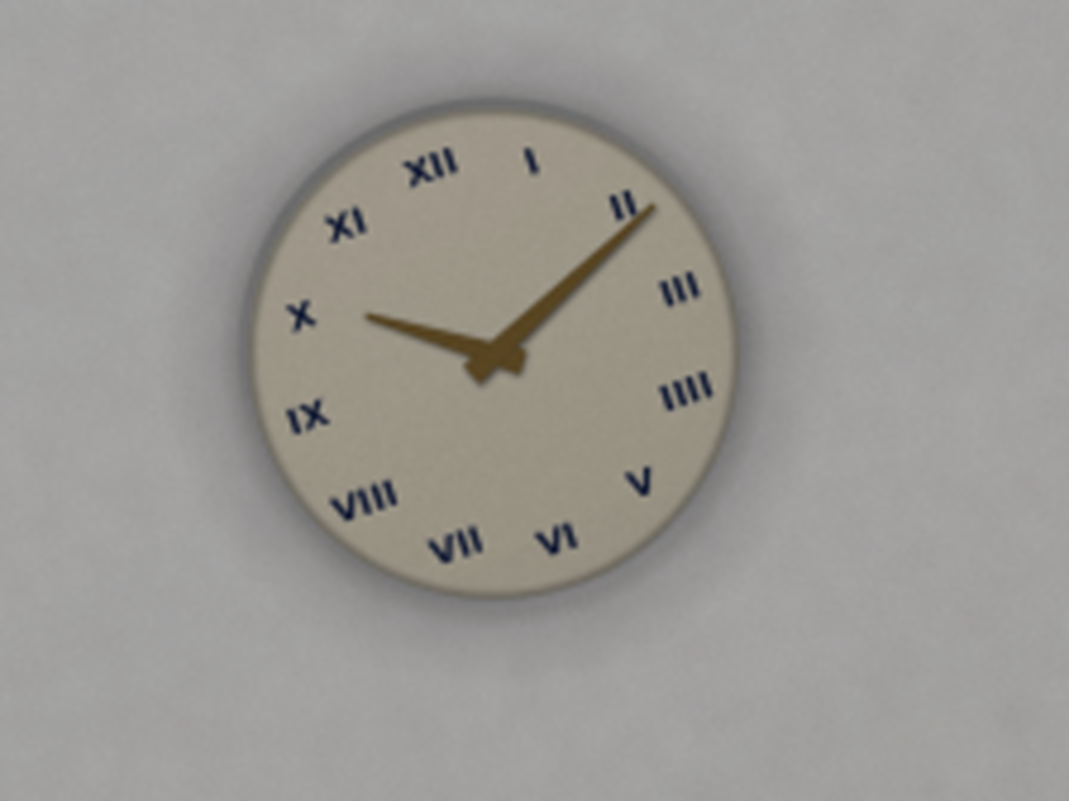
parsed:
10,11
